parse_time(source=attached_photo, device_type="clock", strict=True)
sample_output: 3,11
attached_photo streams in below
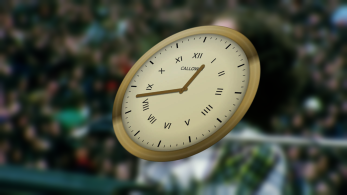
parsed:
12,43
